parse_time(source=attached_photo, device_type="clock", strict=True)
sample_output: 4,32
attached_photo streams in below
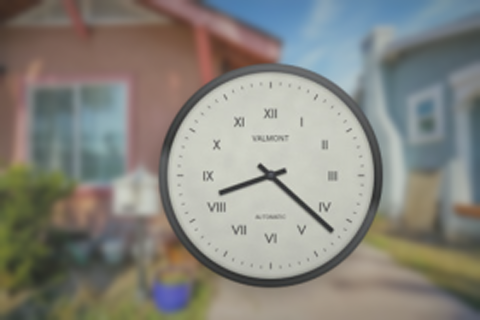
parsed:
8,22
